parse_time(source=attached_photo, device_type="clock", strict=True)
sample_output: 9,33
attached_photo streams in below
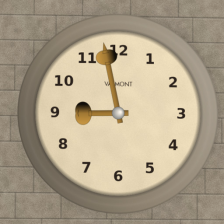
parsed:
8,58
